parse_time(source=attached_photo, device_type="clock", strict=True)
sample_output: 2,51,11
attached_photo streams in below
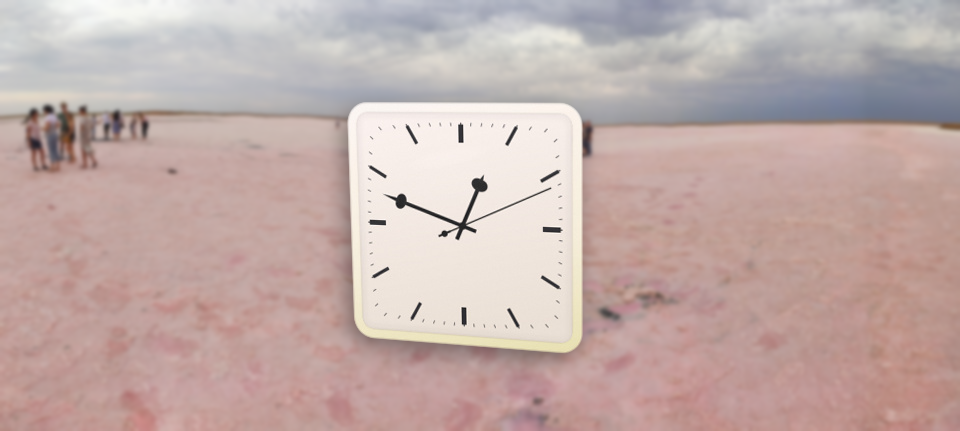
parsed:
12,48,11
